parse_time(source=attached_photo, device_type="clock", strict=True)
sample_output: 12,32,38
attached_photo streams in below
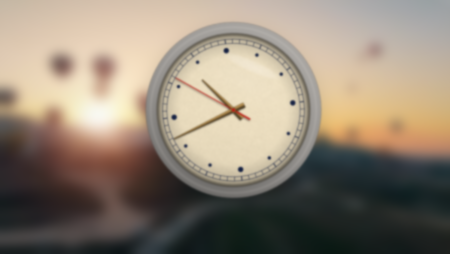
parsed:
10,41,51
